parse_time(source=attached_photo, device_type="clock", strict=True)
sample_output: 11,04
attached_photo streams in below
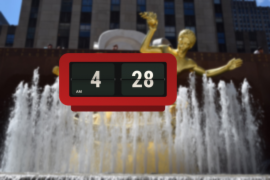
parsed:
4,28
